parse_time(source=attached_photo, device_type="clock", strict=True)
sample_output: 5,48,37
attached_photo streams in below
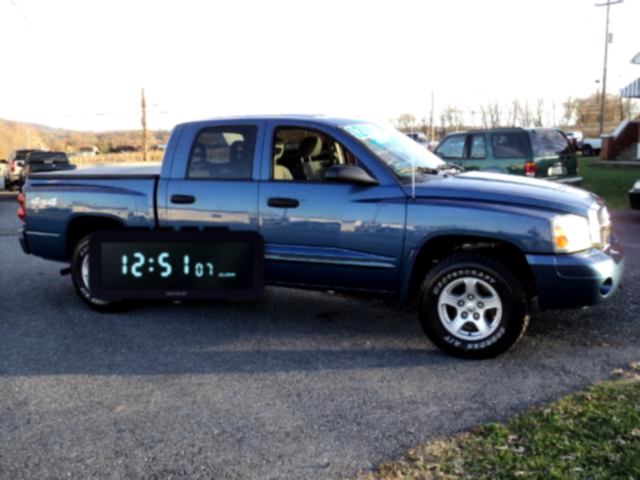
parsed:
12,51,07
